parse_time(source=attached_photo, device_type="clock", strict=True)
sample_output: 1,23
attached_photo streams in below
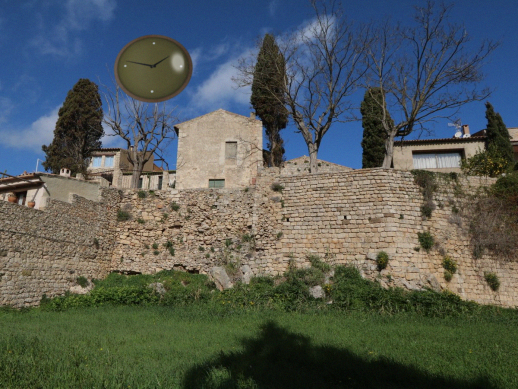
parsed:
1,47
